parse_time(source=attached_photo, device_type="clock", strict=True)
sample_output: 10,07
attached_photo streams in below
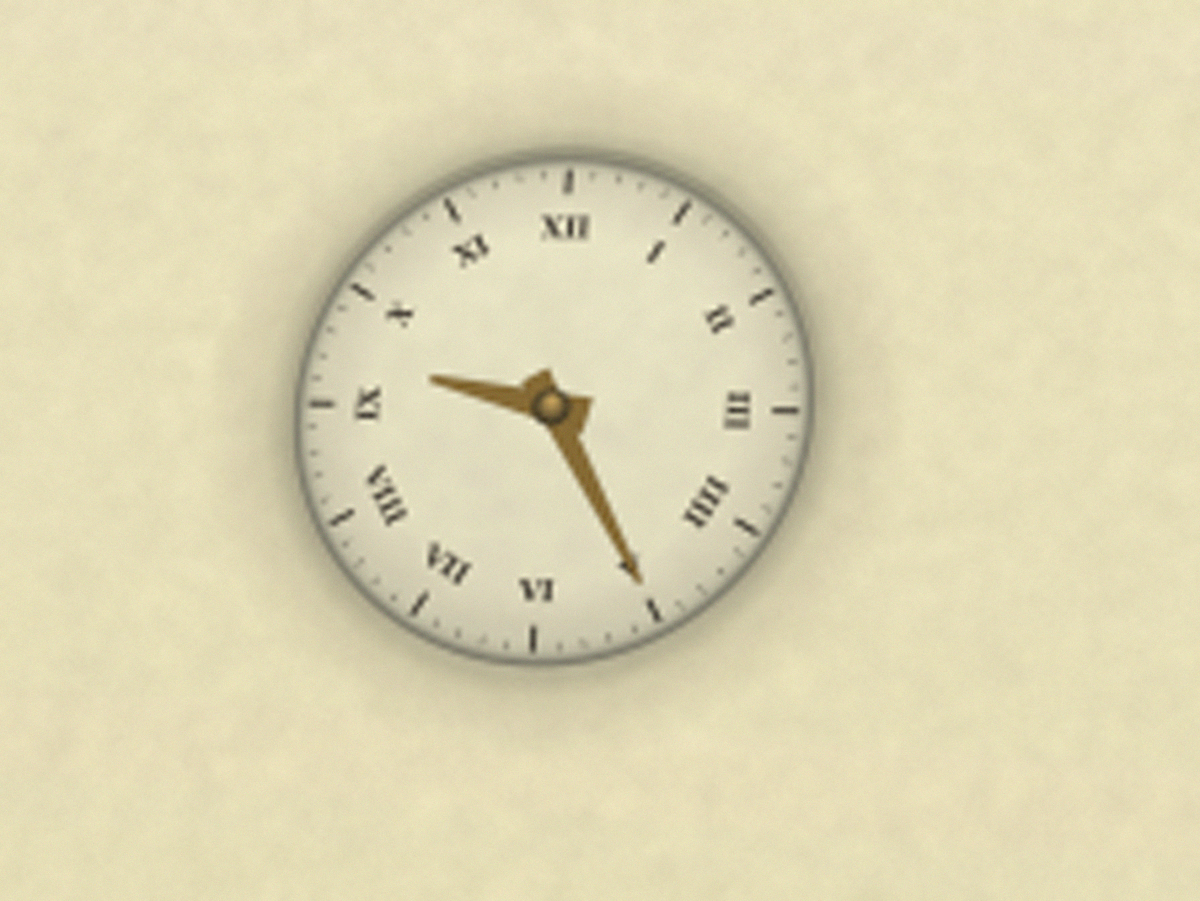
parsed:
9,25
